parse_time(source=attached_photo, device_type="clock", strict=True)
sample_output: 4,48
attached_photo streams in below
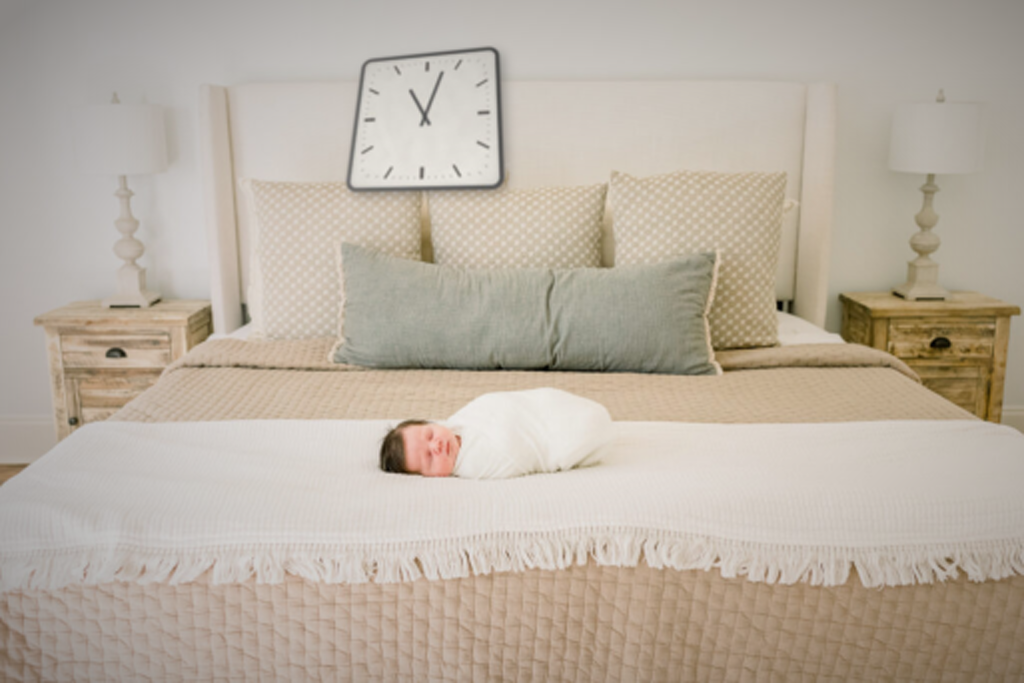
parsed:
11,03
